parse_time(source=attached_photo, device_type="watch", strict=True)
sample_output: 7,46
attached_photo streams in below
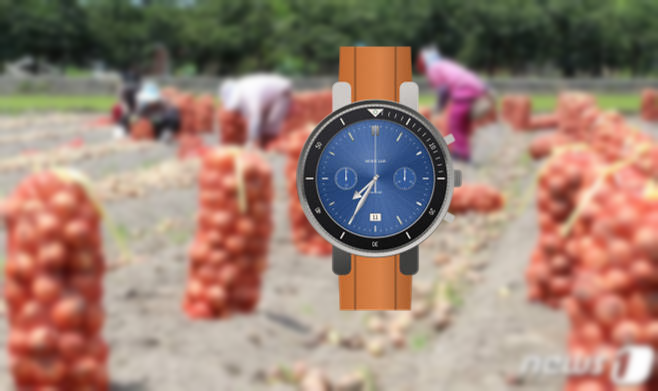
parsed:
7,35
